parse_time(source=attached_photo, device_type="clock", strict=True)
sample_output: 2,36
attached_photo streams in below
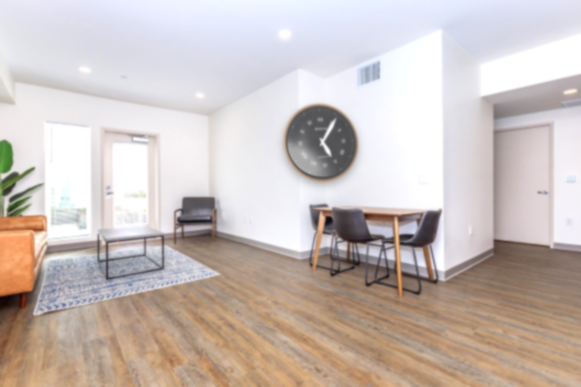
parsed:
5,06
